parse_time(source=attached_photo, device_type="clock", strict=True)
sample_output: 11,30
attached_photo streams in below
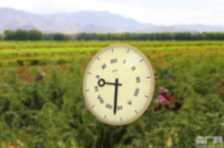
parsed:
9,32
